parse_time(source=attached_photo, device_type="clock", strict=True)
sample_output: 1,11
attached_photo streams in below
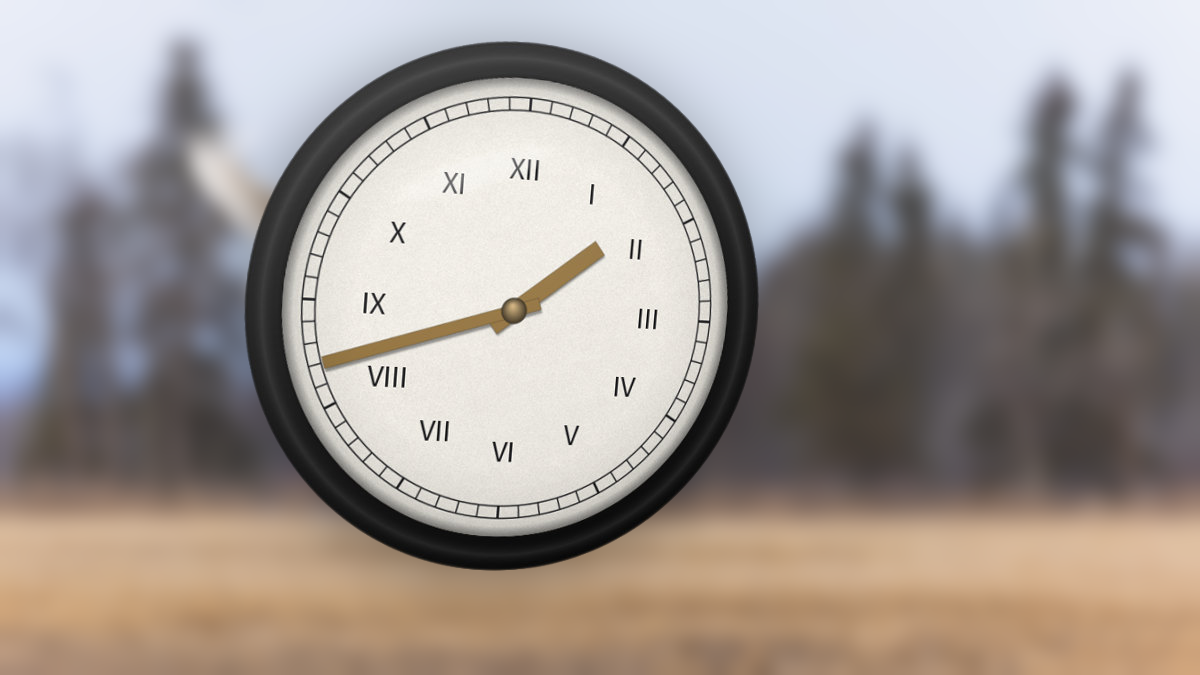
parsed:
1,42
